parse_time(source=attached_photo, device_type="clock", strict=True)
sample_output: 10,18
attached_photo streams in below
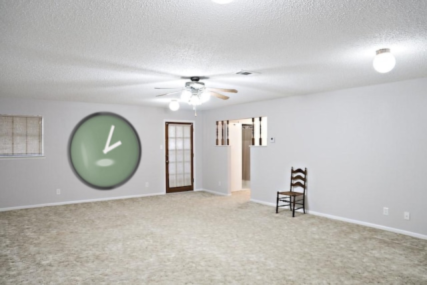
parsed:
2,03
